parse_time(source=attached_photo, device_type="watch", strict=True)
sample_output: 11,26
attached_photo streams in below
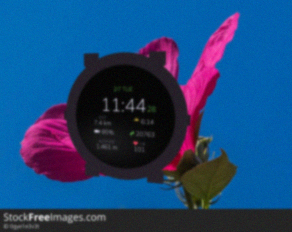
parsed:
11,44
